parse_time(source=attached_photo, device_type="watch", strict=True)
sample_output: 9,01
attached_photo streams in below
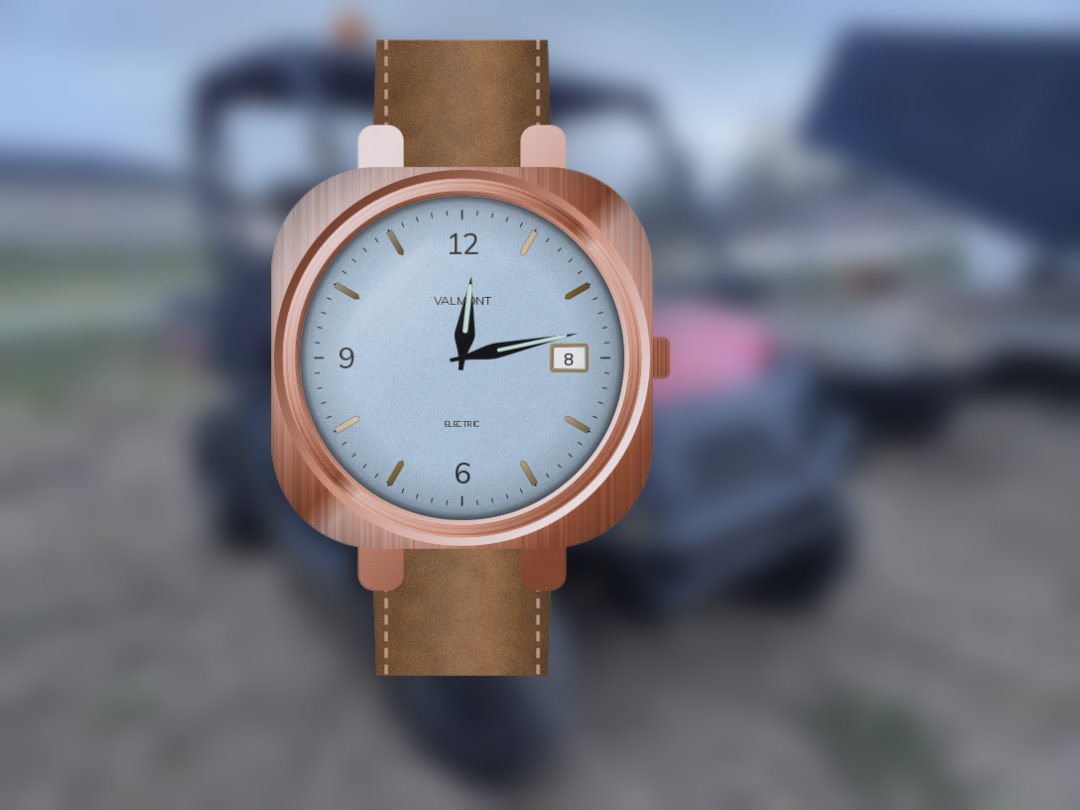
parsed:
12,13
